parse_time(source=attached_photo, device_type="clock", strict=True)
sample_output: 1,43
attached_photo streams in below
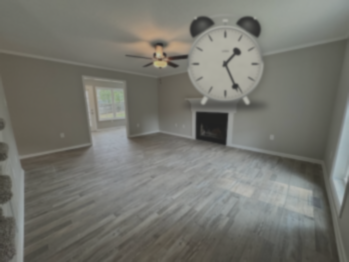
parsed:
1,26
